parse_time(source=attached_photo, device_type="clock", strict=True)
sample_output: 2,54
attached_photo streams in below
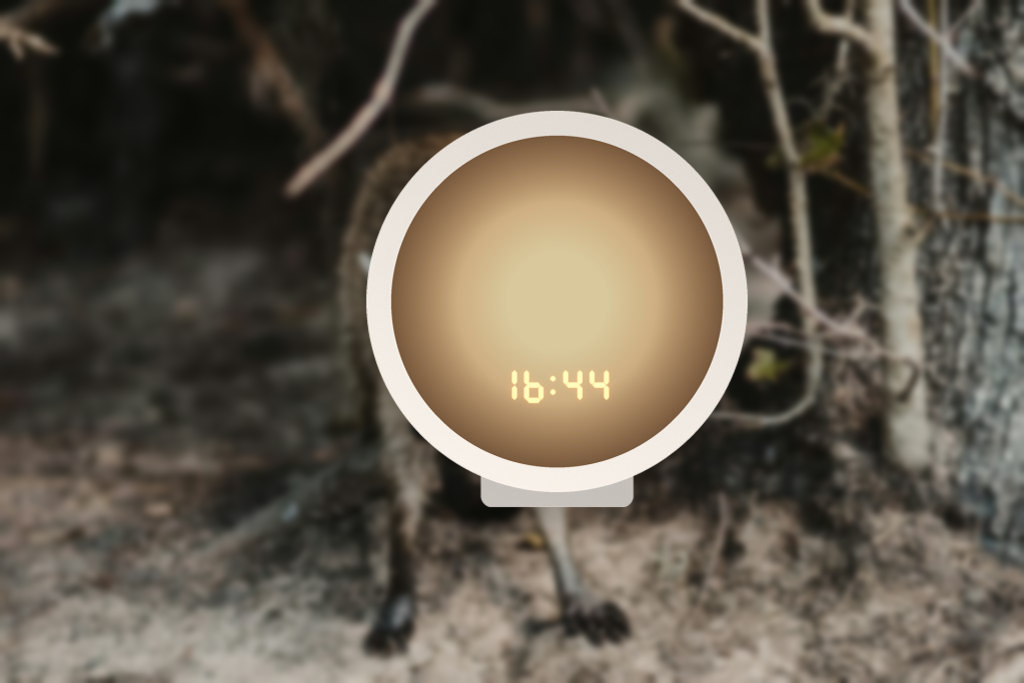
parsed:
16,44
